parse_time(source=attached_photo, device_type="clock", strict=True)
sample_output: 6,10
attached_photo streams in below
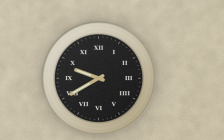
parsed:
9,40
